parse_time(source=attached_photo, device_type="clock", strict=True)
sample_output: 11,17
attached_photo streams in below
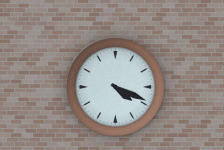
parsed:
4,19
